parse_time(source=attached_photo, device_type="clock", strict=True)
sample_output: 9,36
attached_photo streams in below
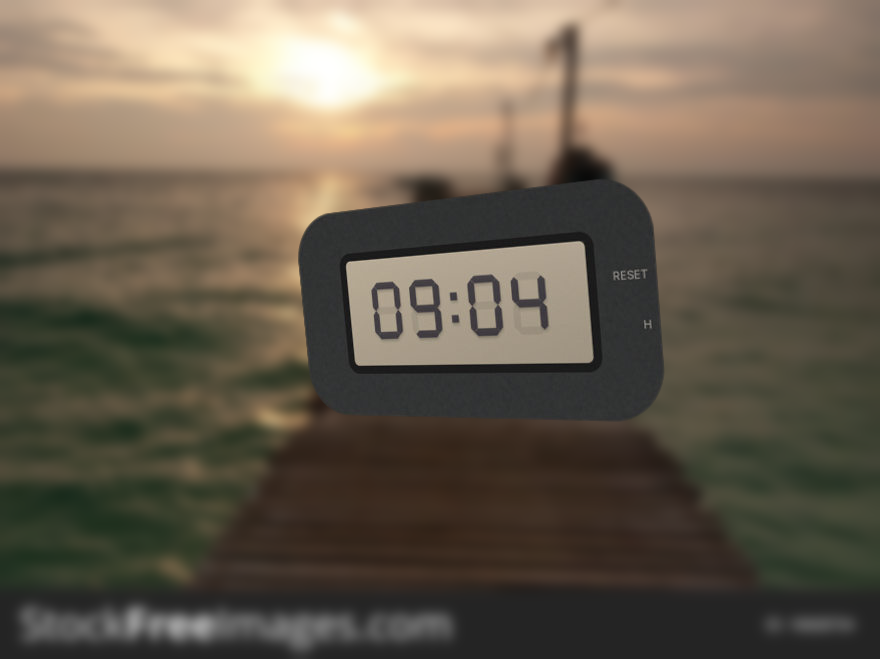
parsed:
9,04
